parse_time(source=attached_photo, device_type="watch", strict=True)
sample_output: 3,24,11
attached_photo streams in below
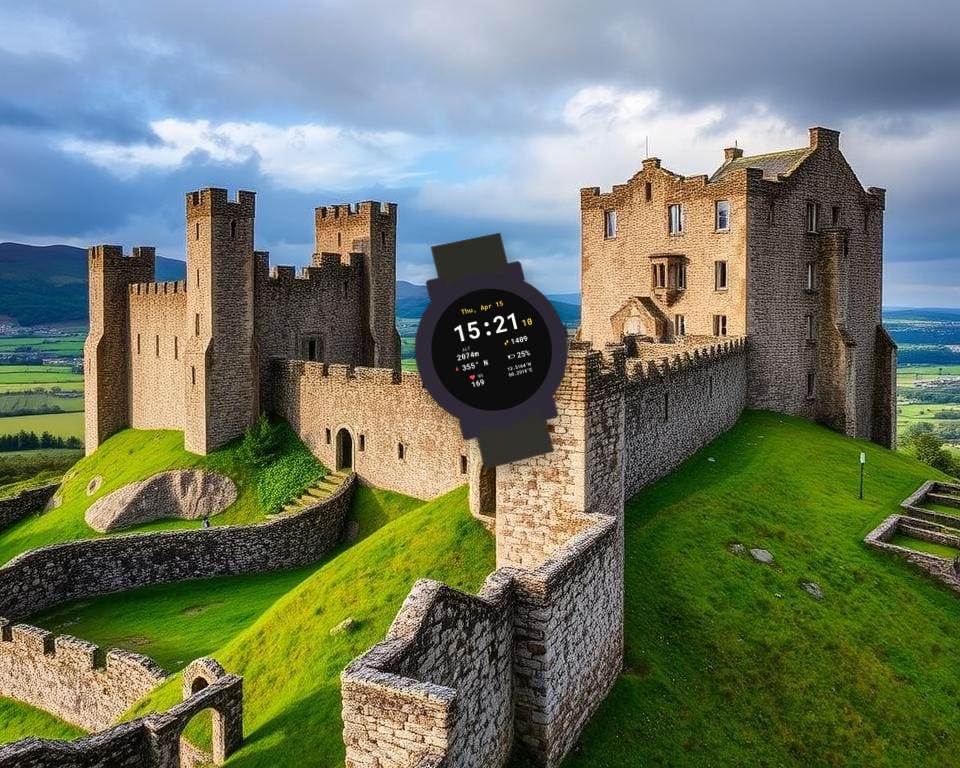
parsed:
15,21,10
